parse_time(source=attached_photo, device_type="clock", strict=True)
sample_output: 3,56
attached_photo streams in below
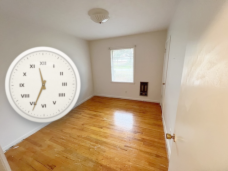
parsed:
11,34
